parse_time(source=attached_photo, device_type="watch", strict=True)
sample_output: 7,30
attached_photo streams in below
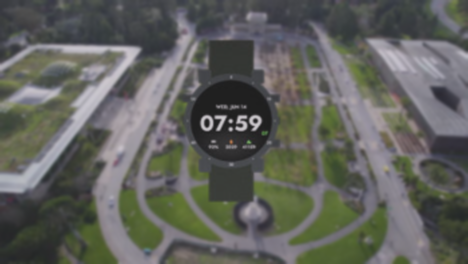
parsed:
7,59
